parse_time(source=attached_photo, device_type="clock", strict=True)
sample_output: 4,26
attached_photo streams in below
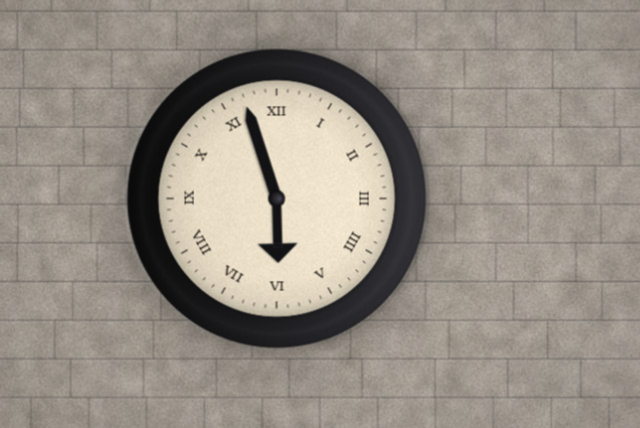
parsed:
5,57
